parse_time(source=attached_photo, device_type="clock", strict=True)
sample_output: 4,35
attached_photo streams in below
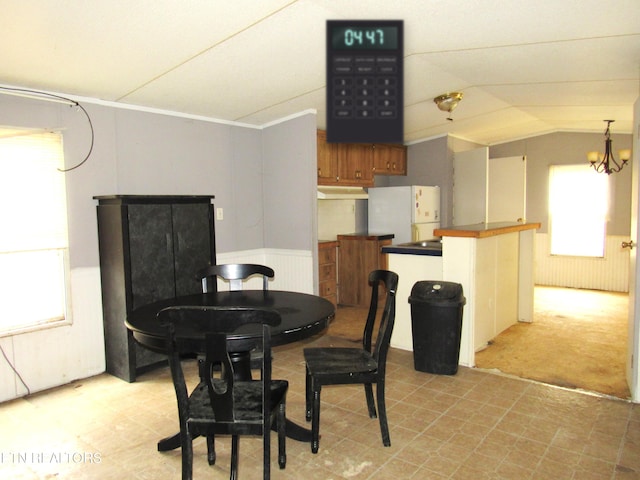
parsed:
4,47
